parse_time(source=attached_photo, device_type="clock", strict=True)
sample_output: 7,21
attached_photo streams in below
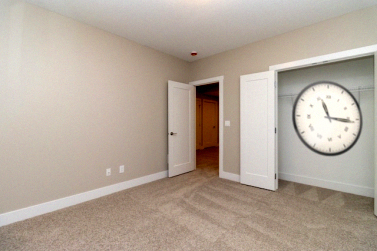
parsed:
11,16
